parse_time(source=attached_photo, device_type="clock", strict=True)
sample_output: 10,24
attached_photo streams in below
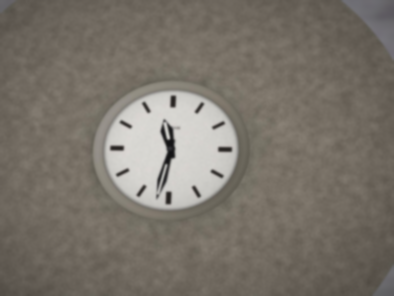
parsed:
11,32
